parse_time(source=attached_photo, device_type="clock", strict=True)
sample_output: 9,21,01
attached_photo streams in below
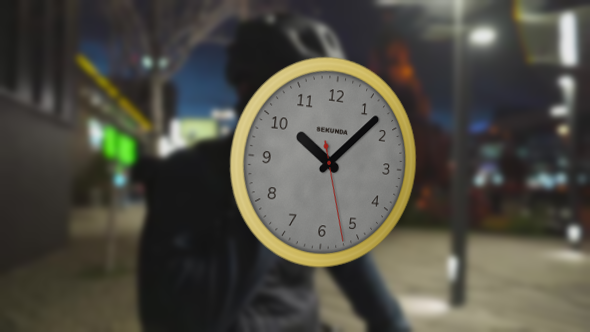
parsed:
10,07,27
